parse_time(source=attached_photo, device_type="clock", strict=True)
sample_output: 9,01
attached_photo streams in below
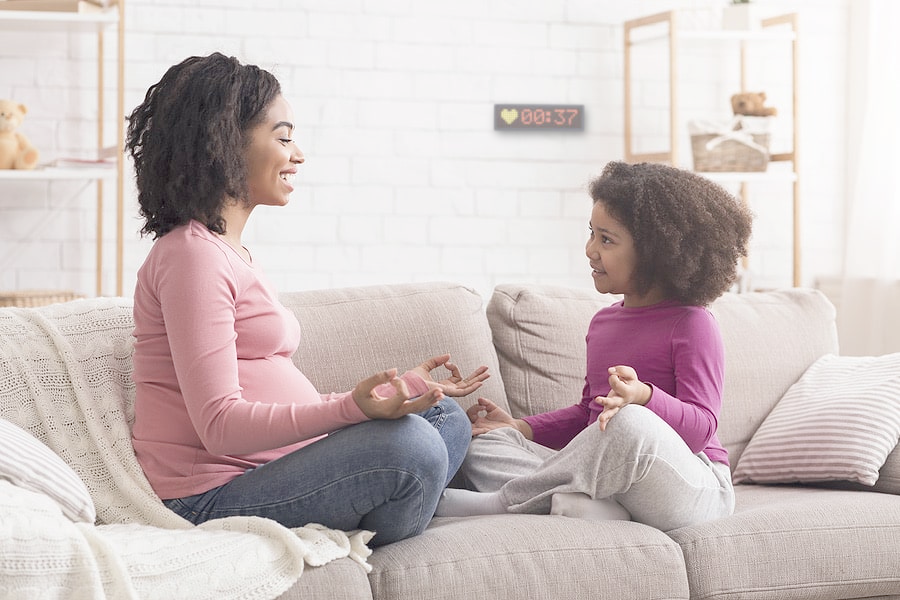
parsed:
0,37
